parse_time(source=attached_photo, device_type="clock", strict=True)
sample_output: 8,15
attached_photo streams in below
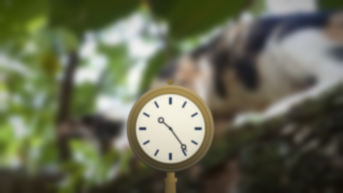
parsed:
10,24
